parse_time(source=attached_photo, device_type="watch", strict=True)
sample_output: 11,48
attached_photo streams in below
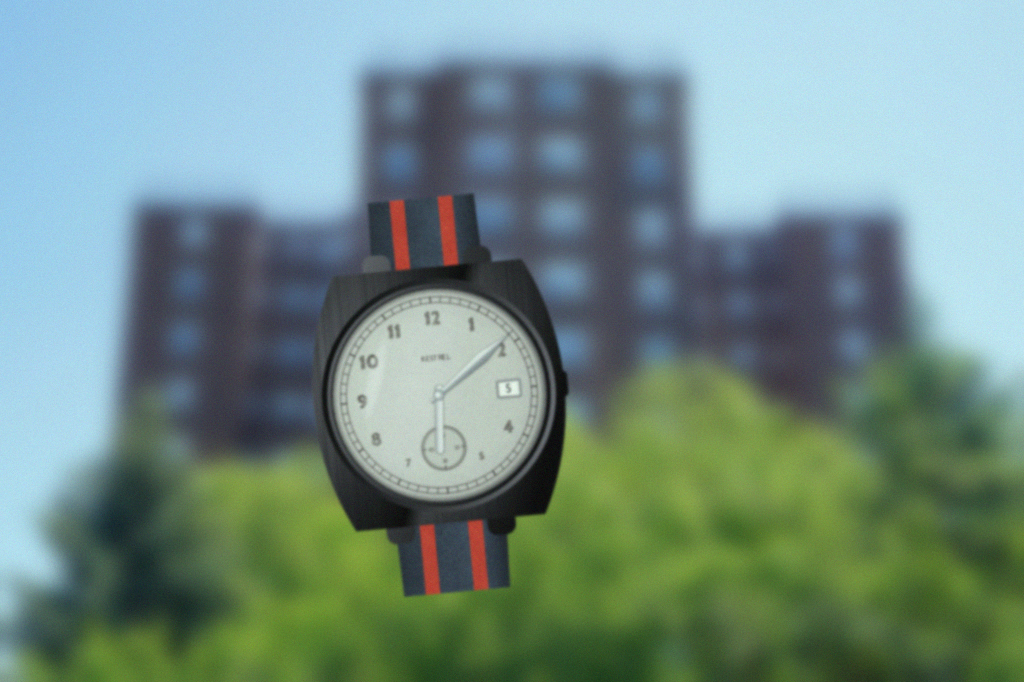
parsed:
6,09
